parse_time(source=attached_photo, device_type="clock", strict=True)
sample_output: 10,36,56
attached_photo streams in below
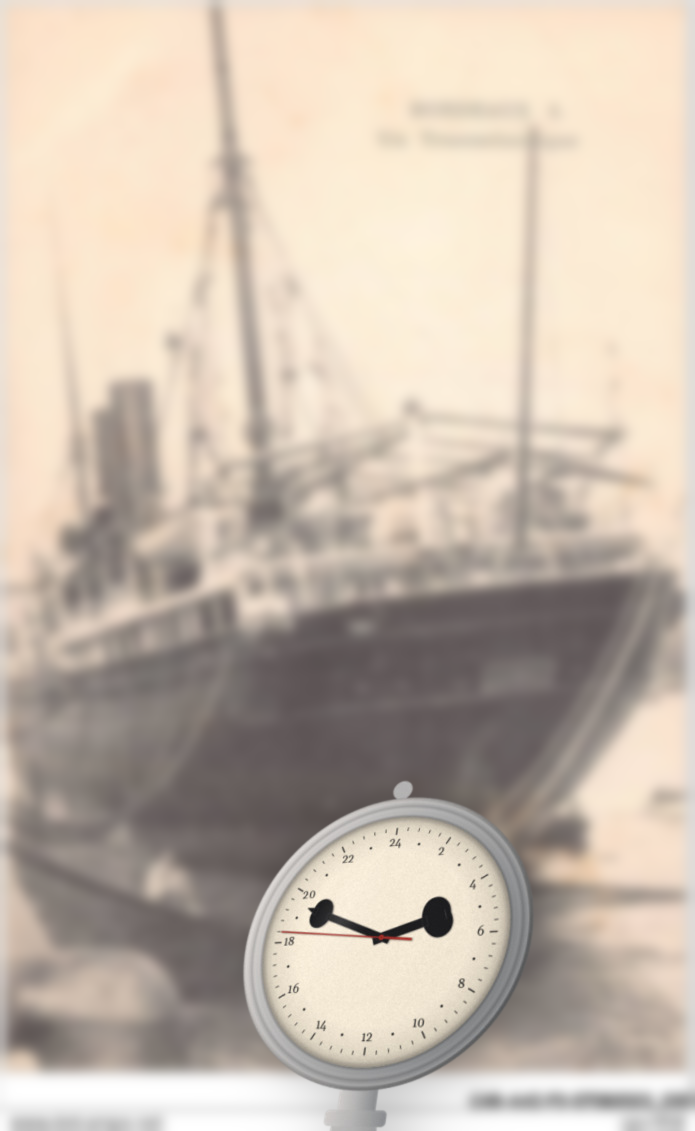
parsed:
4,48,46
